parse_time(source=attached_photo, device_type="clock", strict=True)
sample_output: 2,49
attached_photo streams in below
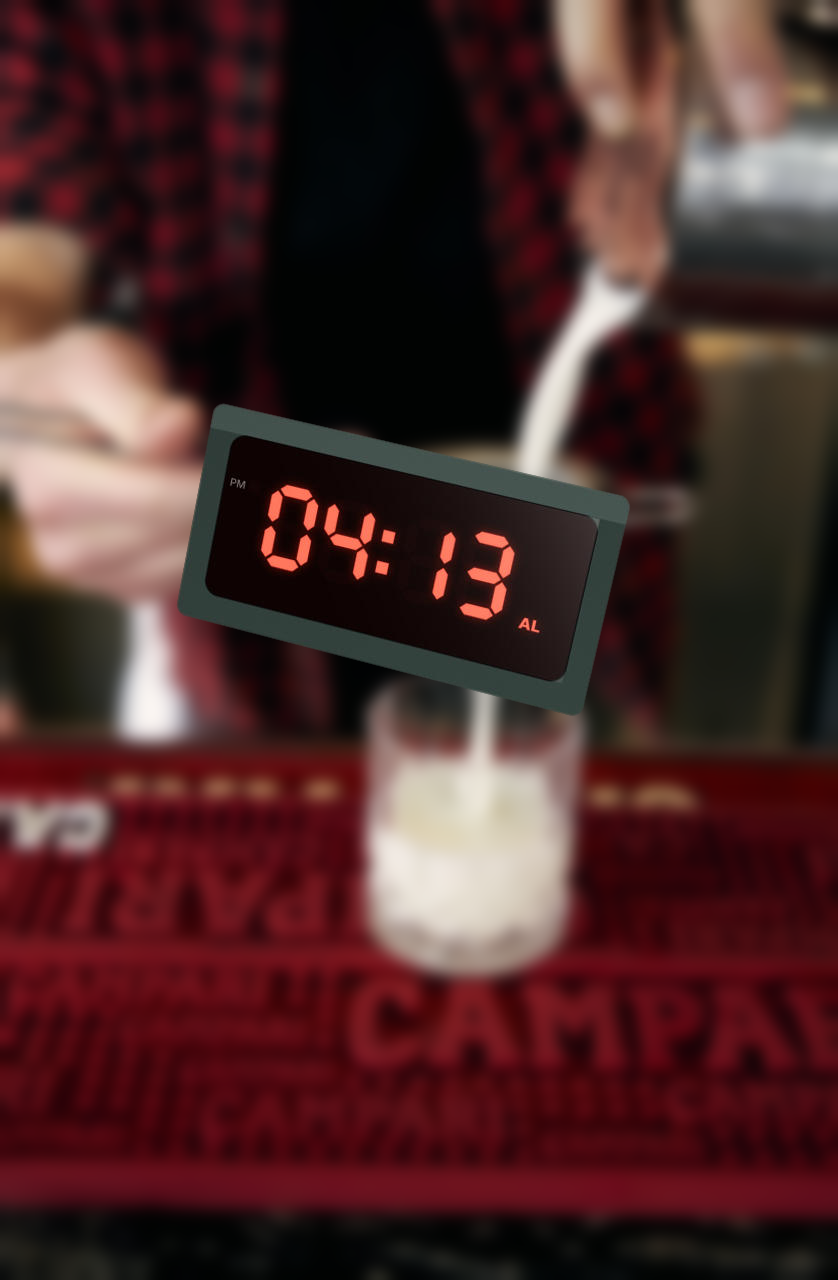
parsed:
4,13
